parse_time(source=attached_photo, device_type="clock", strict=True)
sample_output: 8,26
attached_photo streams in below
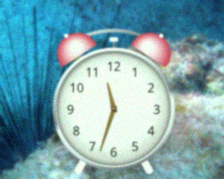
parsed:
11,33
